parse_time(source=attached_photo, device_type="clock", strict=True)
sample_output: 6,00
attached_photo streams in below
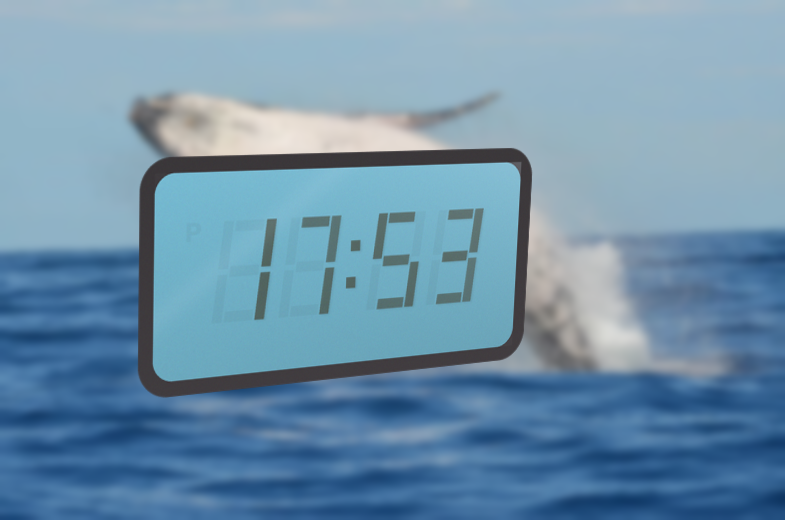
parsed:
17,53
